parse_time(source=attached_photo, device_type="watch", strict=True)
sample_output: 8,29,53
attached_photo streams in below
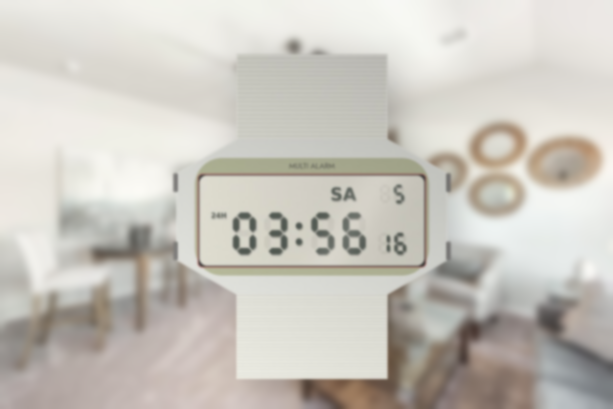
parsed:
3,56,16
